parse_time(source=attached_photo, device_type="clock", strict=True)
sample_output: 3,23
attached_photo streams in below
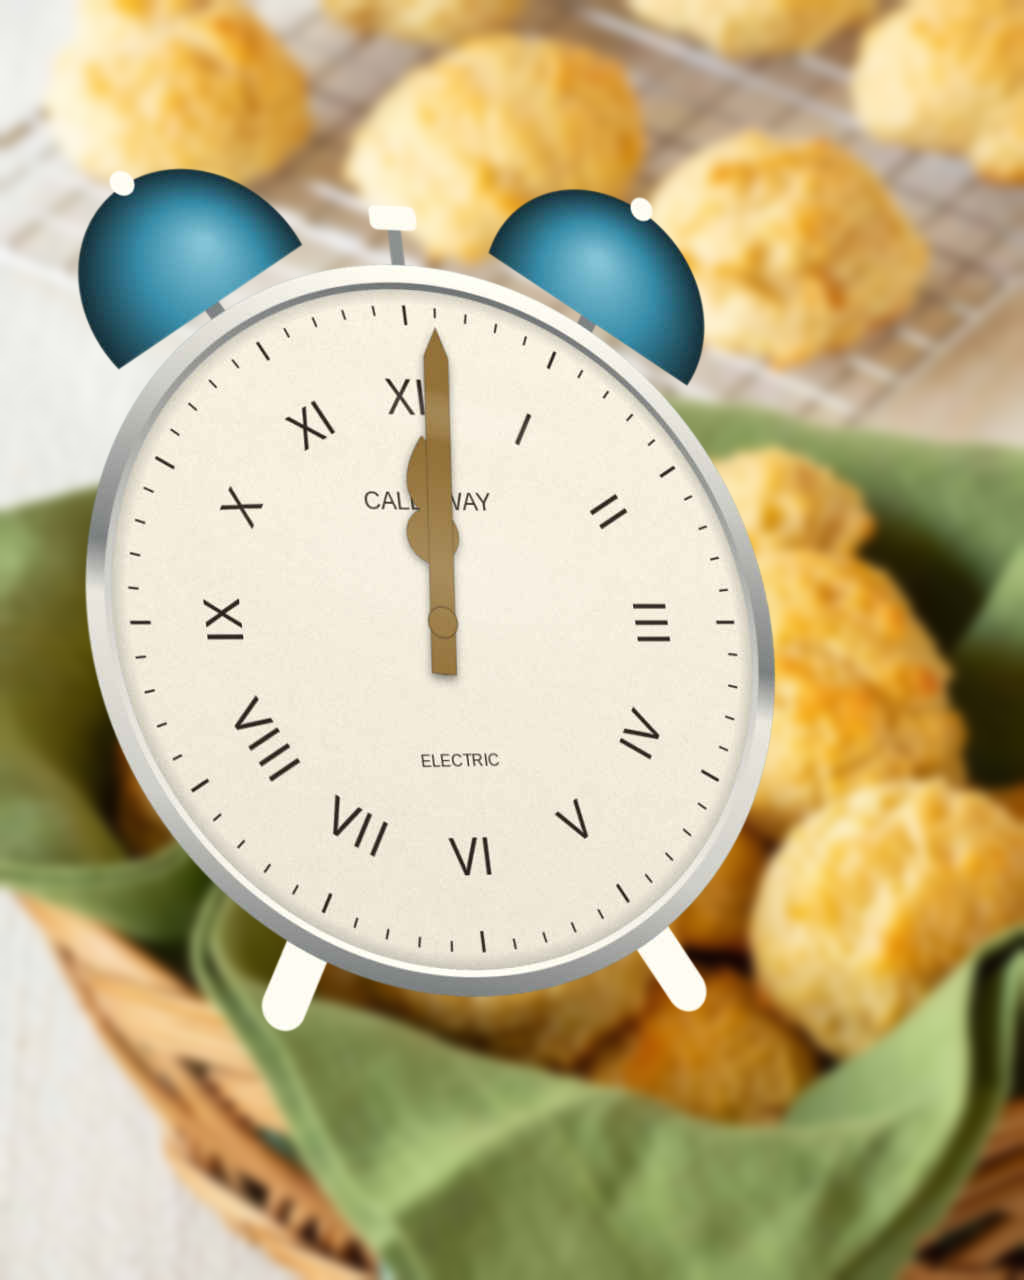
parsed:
12,01
